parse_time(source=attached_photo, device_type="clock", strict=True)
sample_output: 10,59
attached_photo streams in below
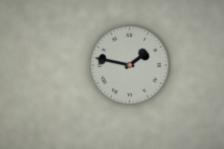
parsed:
1,47
